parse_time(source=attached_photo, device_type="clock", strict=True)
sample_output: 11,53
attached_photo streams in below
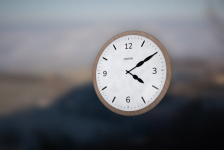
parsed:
4,10
